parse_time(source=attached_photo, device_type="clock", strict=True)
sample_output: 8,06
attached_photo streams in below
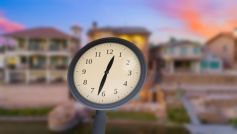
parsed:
12,32
